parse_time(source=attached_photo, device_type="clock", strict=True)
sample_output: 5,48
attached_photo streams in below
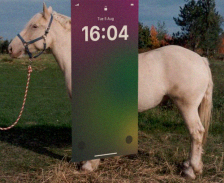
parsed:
16,04
